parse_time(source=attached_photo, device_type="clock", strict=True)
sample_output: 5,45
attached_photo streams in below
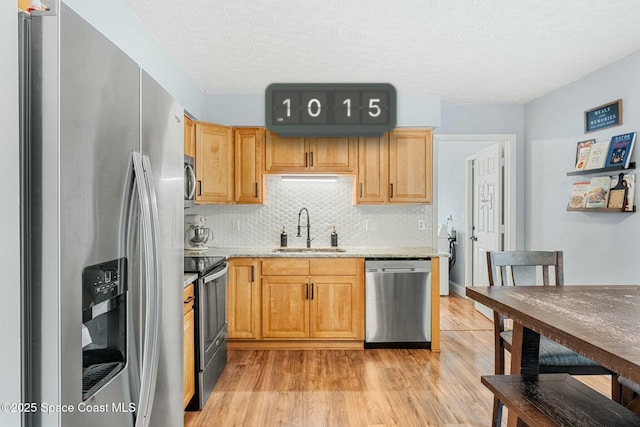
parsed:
10,15
